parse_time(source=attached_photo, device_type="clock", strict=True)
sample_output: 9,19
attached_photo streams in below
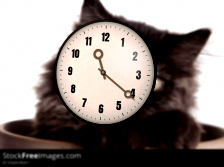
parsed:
11,21
